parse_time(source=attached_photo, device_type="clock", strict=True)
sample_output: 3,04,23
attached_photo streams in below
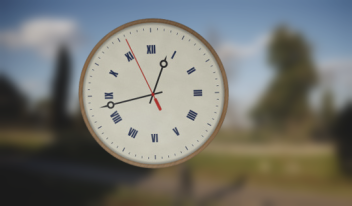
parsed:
12,42,56
